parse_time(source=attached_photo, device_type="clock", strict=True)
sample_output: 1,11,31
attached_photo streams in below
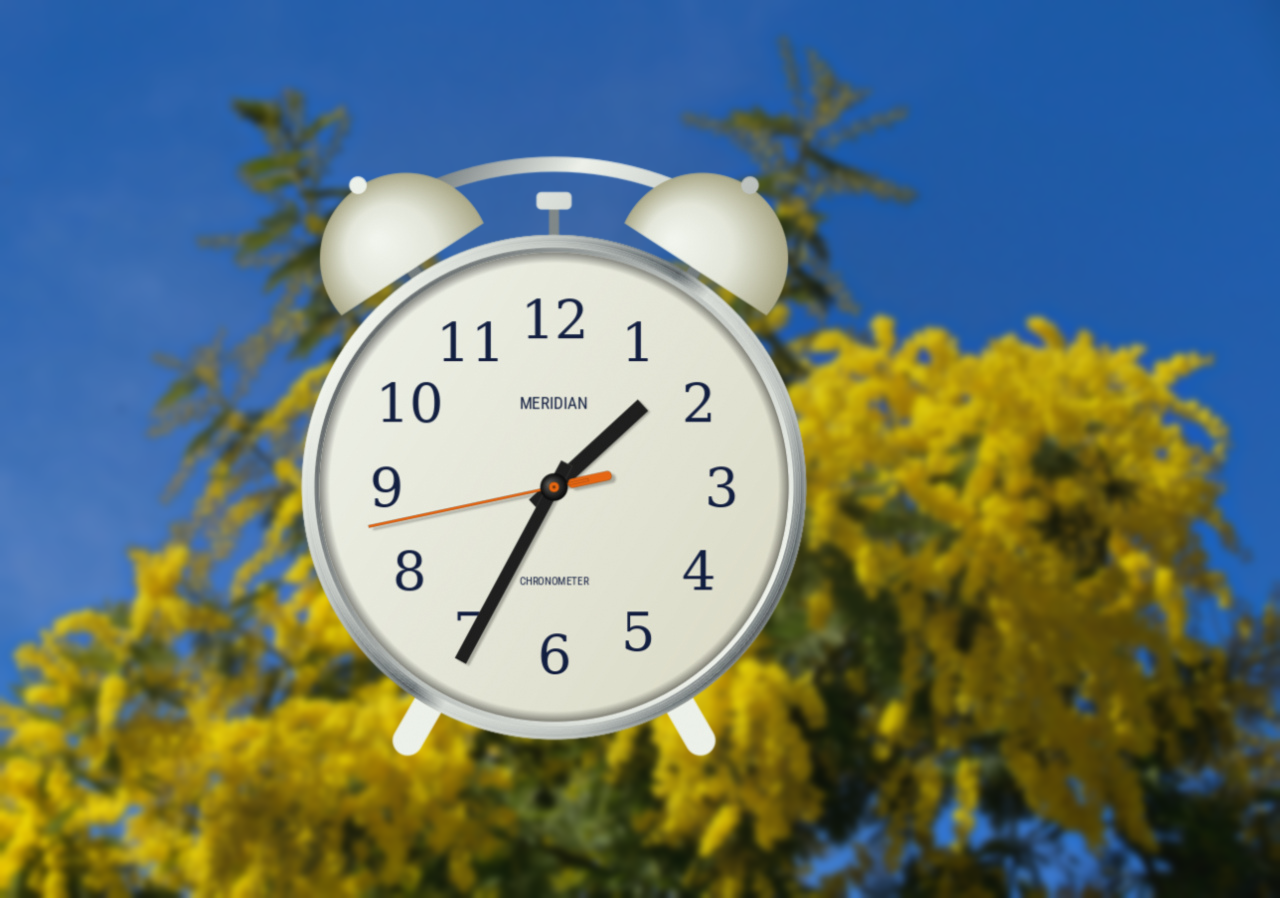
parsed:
1,34,43
